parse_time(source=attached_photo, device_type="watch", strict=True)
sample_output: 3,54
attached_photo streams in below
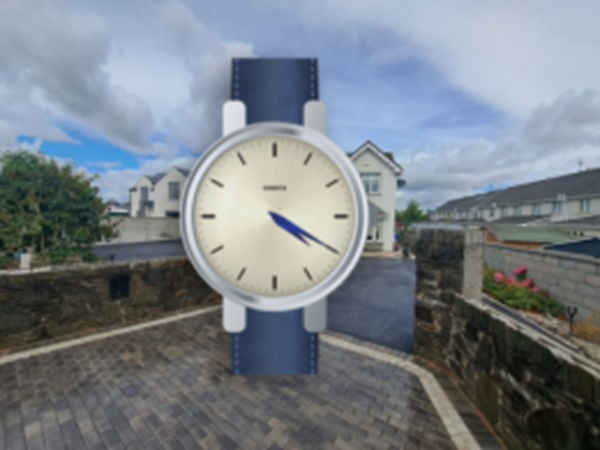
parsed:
4,20
